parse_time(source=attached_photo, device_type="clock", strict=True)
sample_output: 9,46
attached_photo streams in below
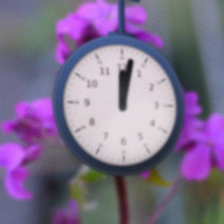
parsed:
12,02
